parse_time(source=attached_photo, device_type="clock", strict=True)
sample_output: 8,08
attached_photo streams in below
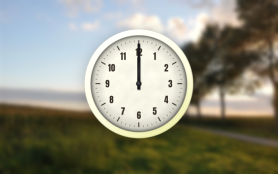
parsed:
12,00
